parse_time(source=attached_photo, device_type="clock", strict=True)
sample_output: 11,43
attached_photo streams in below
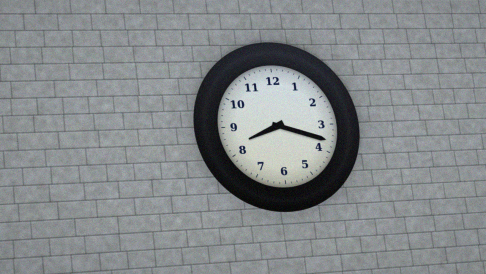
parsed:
8,18
